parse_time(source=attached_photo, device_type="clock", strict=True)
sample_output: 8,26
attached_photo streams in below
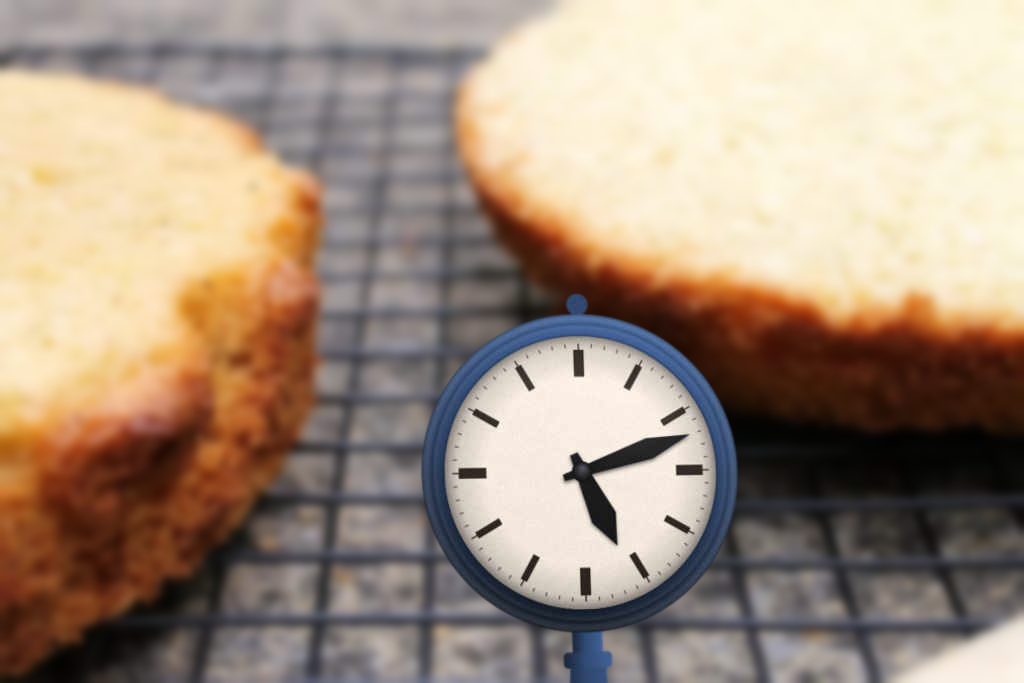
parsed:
5,12
